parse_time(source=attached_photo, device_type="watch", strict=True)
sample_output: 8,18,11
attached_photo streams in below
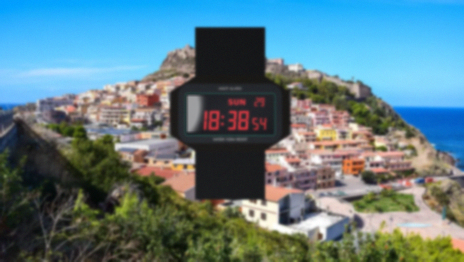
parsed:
18,38,54
